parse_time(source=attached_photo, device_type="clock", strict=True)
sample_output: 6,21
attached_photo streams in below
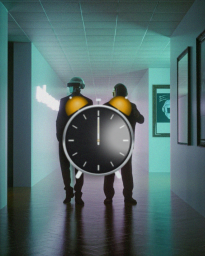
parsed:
12,00
